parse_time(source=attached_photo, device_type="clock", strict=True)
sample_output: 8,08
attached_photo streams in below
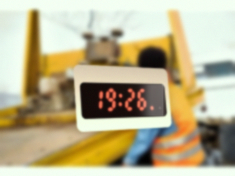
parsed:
19,26
